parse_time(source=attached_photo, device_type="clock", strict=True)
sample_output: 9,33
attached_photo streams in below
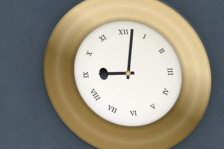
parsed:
9,02
